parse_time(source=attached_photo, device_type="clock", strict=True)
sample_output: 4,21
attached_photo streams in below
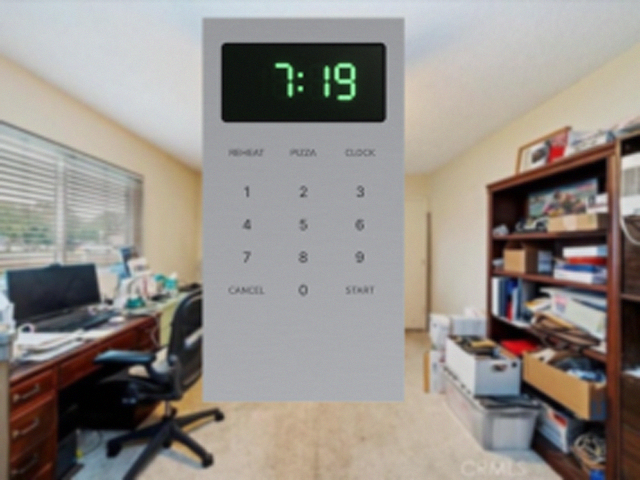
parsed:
7,19
